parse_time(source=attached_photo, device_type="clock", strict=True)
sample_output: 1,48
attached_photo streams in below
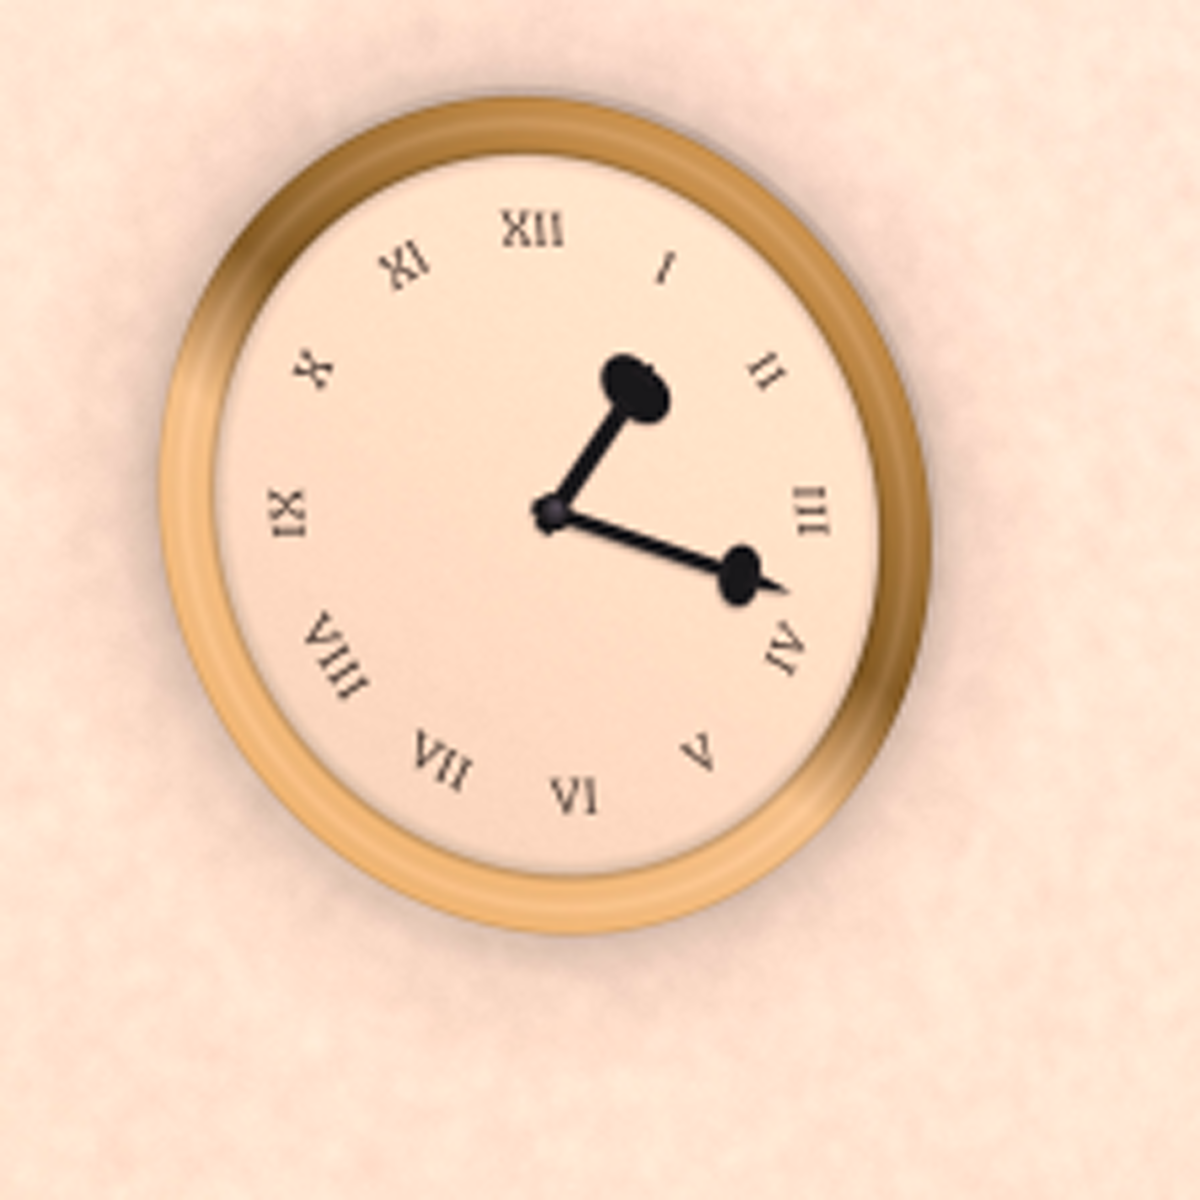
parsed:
1,18
